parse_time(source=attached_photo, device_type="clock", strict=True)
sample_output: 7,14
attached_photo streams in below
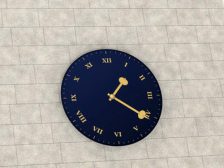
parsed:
1,21
